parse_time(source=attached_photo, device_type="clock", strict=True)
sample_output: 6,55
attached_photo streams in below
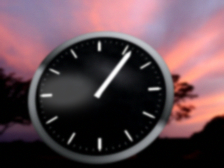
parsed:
1,06
